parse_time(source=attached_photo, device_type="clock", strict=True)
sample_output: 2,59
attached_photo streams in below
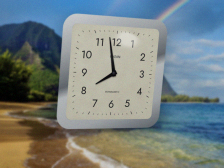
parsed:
7,58
